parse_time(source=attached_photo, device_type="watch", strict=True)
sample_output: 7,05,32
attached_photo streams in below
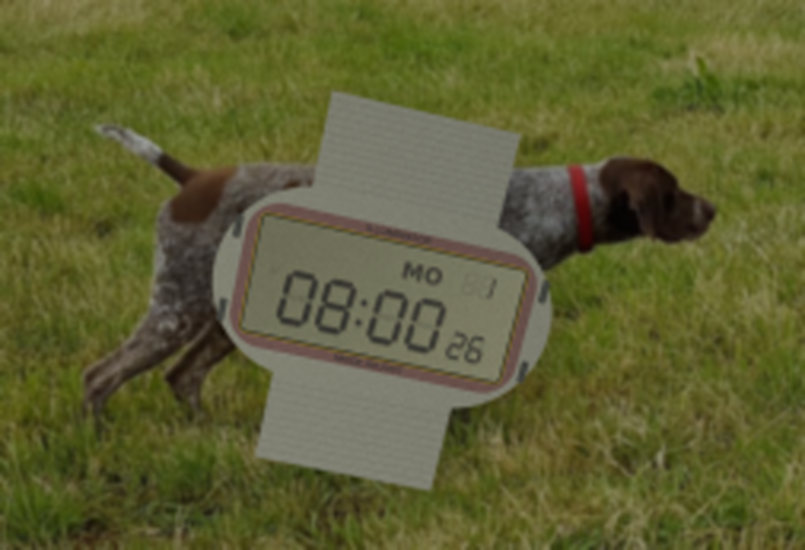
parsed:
8,00,26
